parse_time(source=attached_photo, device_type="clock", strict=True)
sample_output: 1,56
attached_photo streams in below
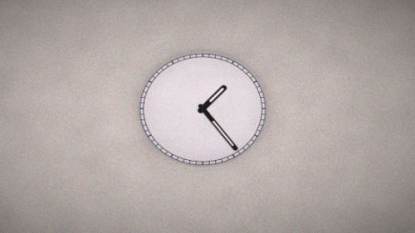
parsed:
1,24
